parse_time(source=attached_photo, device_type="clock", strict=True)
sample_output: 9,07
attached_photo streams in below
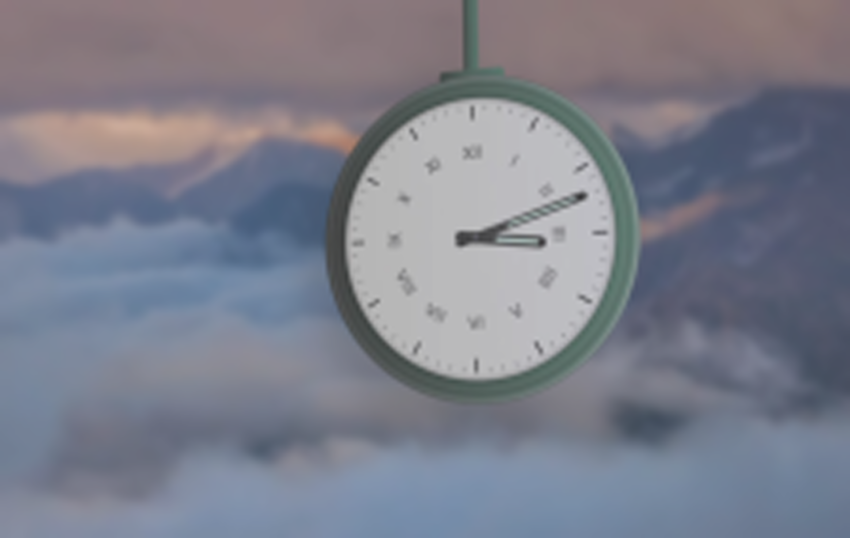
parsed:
3,12
